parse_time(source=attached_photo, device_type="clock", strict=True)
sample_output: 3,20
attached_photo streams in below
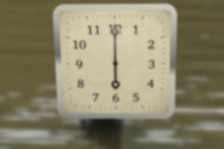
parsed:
6,00
